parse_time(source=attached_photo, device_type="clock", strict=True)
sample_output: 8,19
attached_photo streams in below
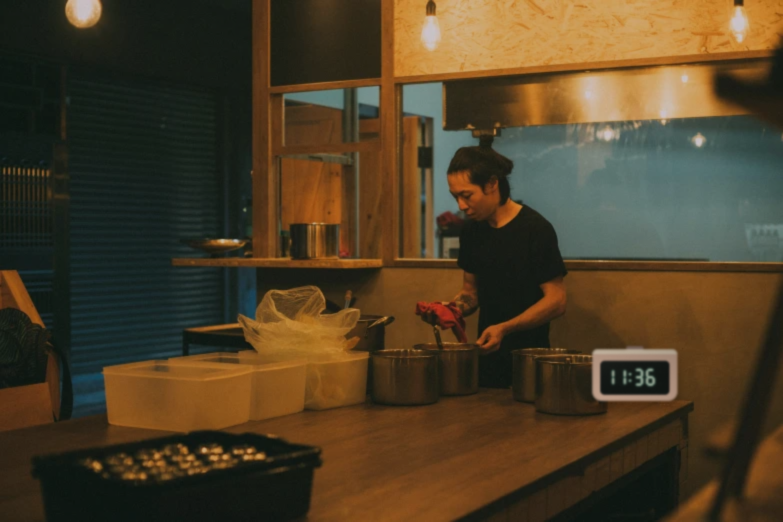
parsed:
11,36
